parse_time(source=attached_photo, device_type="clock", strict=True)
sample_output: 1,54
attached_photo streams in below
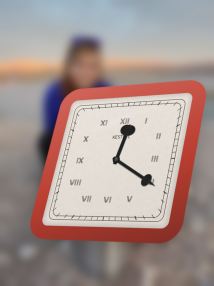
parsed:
12,20
